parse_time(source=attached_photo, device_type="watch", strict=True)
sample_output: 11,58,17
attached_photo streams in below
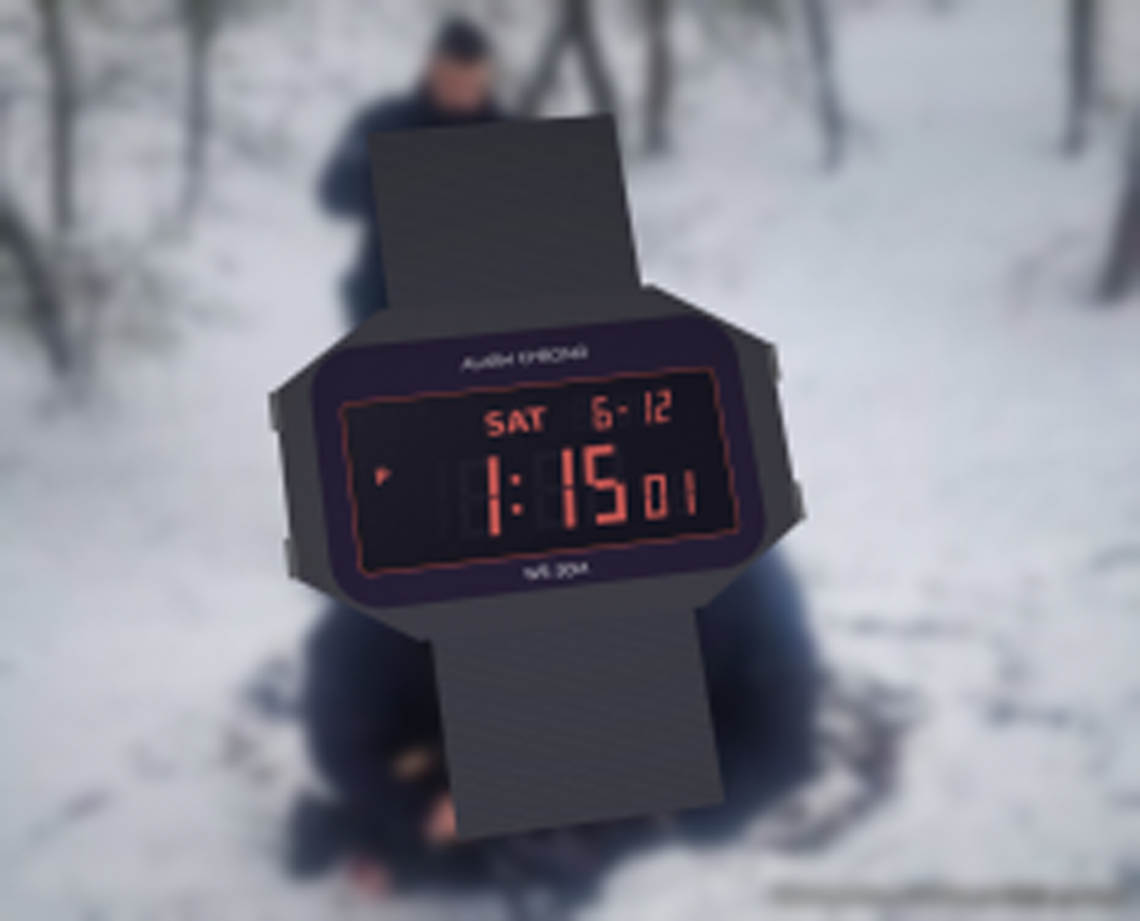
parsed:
1,15,01
